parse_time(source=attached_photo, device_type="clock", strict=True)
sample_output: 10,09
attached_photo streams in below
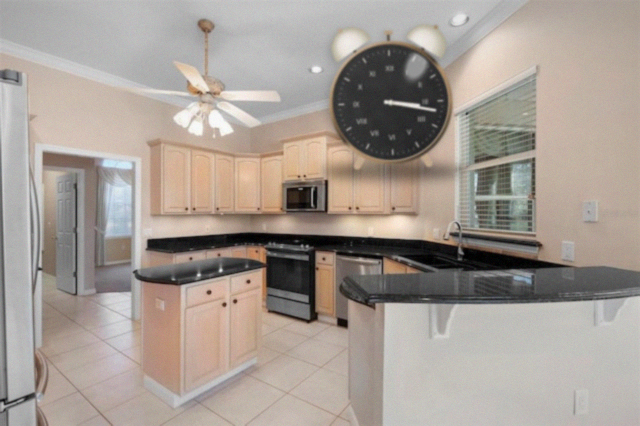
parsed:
3,17
